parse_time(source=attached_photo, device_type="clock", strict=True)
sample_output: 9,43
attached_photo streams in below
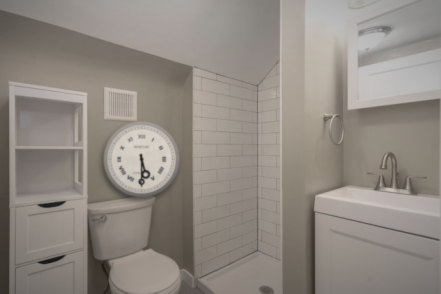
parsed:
5,30
